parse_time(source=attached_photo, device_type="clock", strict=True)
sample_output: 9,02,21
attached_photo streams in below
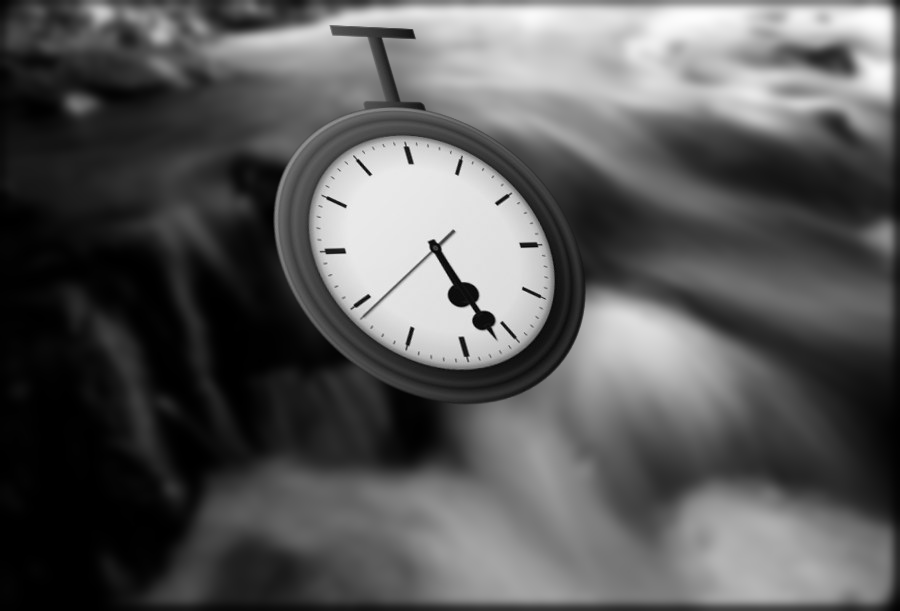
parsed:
5,26,39
